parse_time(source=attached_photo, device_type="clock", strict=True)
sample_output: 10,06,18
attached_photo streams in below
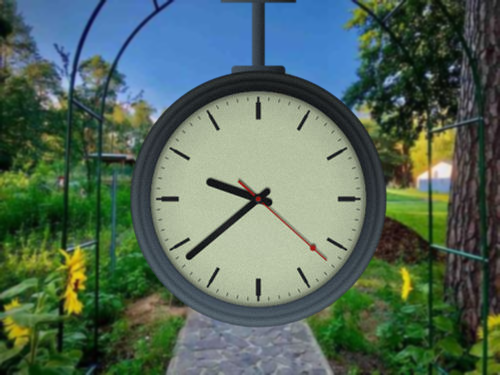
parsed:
9,38,22
